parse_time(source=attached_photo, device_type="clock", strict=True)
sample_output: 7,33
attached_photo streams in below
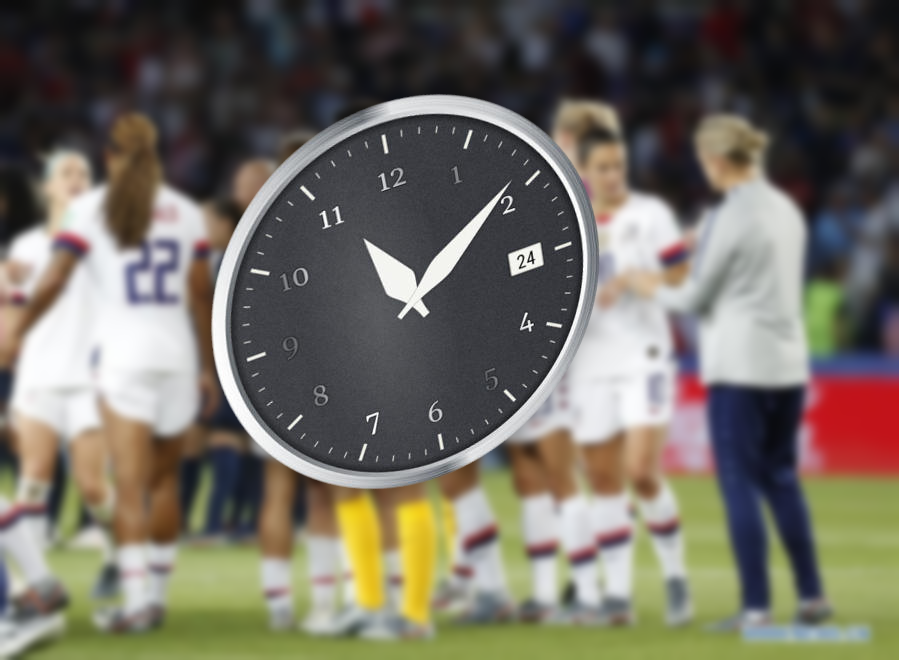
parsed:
11,09
